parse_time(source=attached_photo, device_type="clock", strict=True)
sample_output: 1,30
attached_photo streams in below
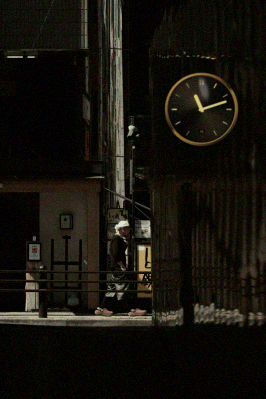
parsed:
11,12
